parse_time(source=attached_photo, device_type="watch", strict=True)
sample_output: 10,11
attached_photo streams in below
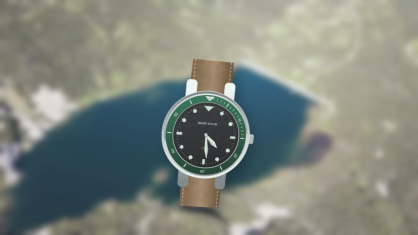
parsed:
4,29
